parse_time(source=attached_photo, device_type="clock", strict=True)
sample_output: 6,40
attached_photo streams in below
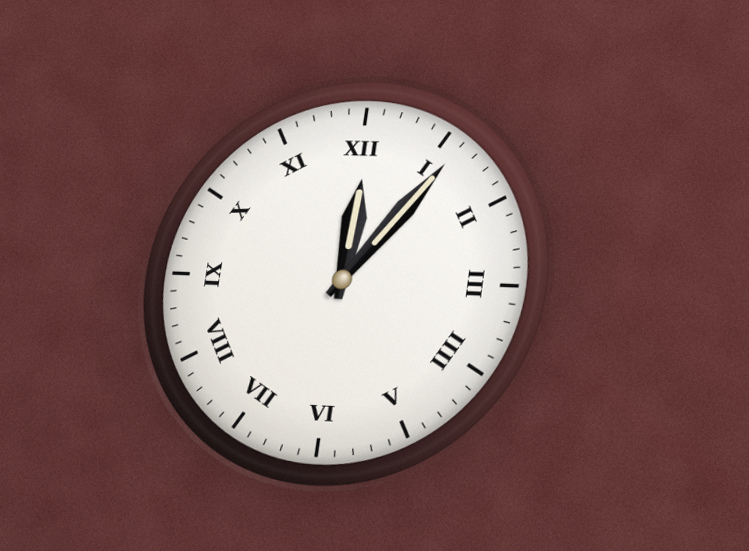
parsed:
12,06
